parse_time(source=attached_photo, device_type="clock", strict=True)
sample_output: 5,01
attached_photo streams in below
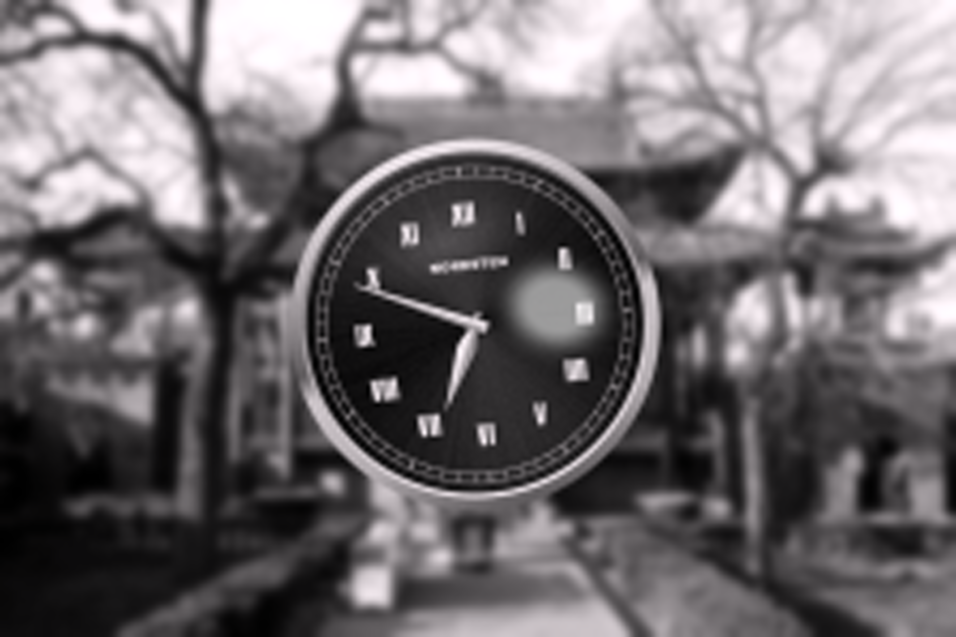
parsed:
6,49
